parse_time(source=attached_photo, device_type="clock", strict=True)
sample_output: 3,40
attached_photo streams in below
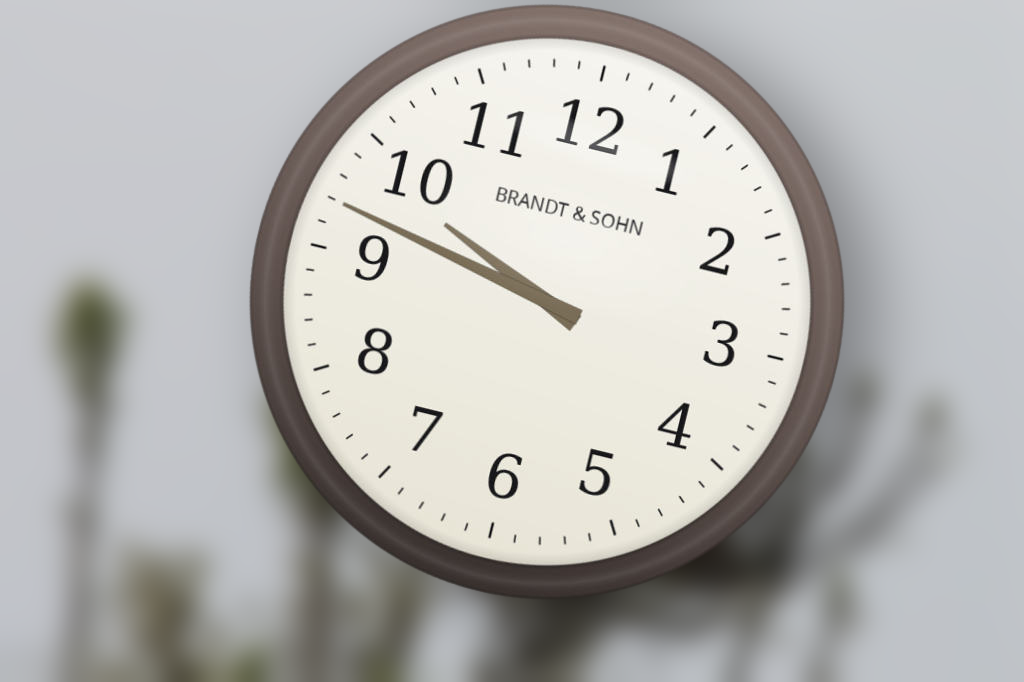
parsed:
9,47
